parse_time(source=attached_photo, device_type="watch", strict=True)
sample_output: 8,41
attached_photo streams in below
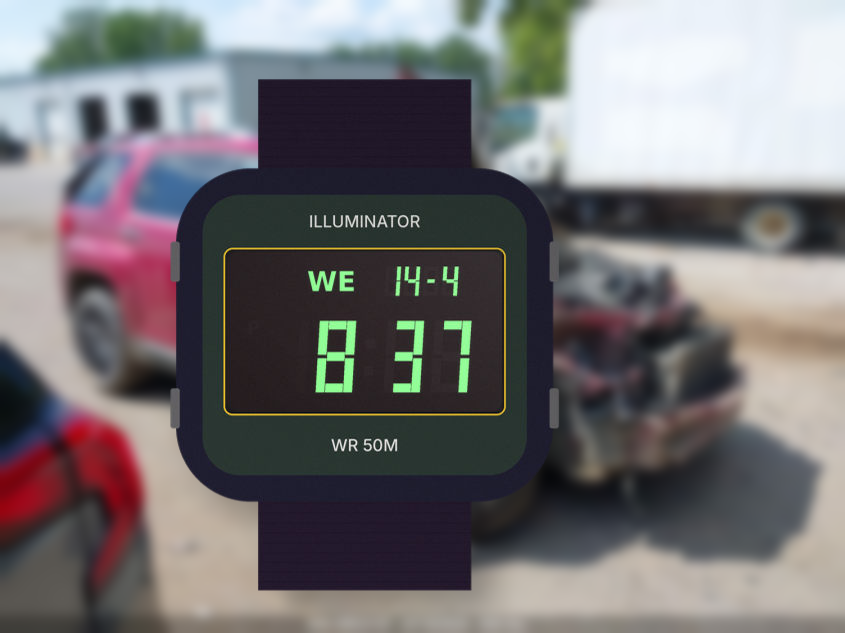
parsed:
8,37
